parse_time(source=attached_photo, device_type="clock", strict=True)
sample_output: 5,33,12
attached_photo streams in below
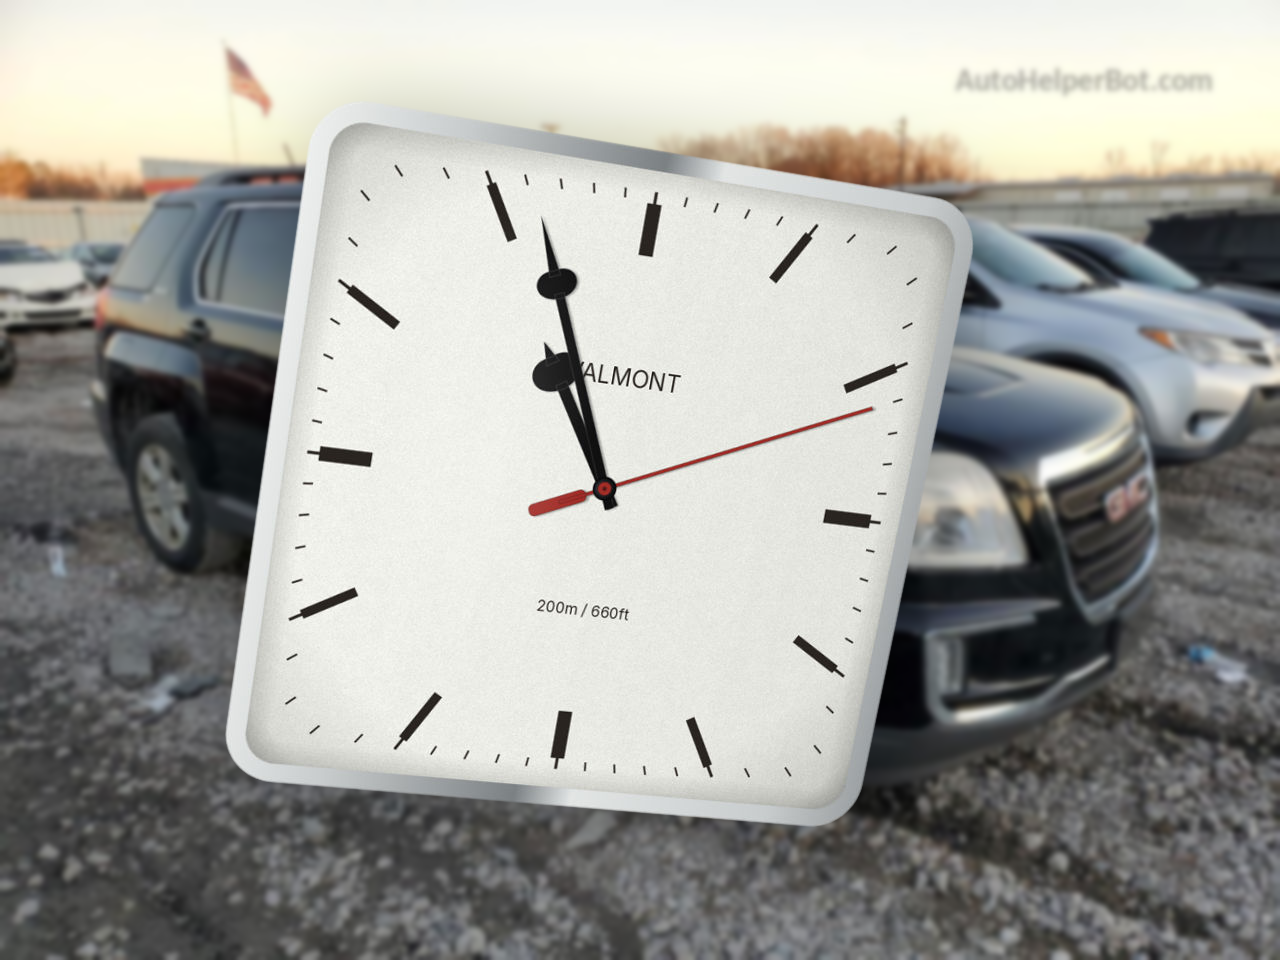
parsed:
10,56,11
